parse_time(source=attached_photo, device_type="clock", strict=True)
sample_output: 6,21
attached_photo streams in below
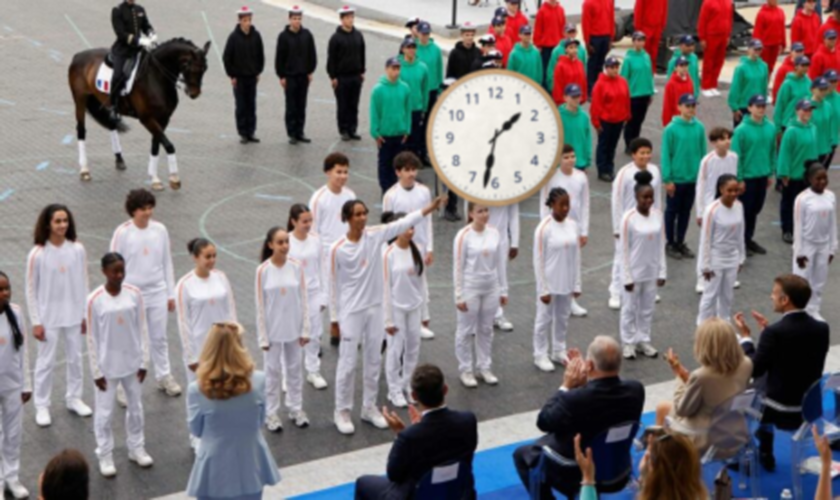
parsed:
1,32
